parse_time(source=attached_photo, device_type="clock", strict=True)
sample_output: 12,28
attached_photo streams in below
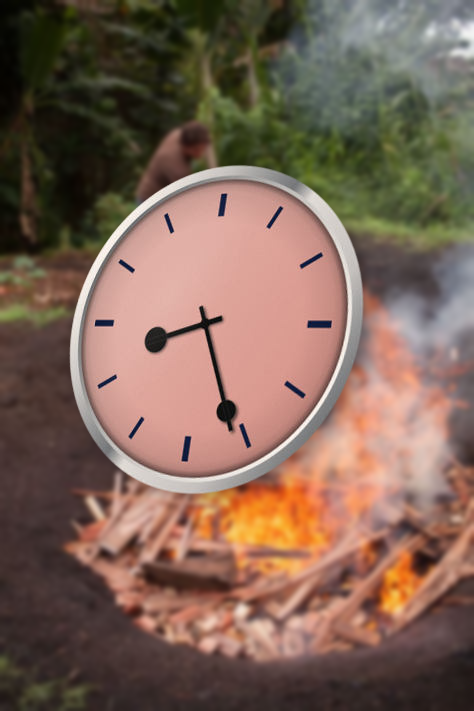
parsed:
8,26
